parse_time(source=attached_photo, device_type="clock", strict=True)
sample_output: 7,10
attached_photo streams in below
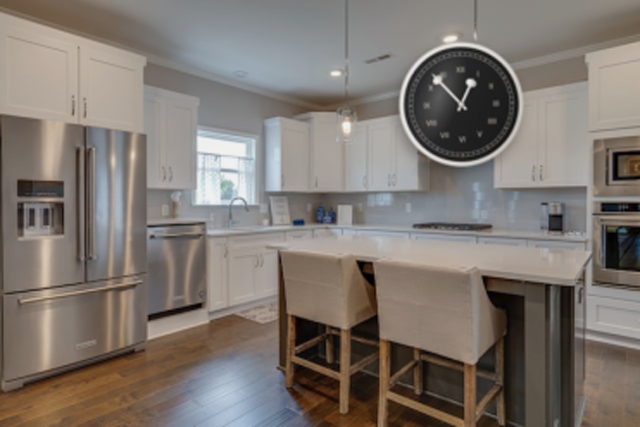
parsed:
12,53
